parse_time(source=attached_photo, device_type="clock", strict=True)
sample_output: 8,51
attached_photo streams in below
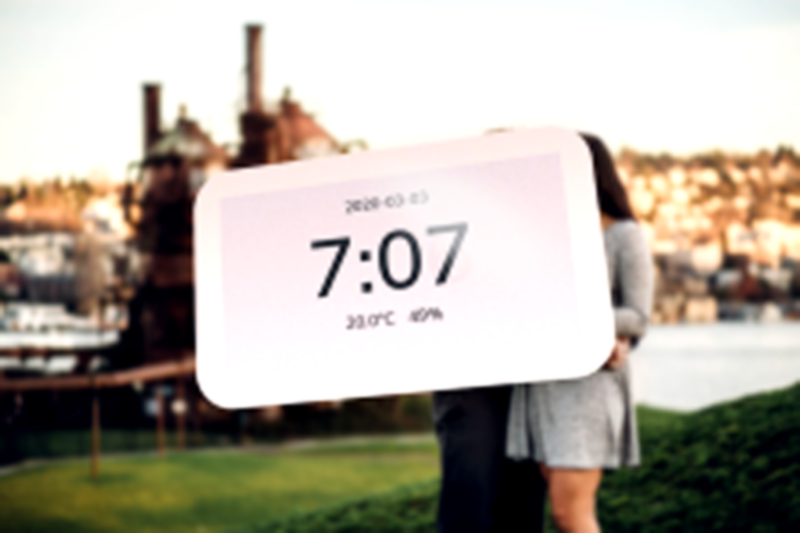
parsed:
7,07
